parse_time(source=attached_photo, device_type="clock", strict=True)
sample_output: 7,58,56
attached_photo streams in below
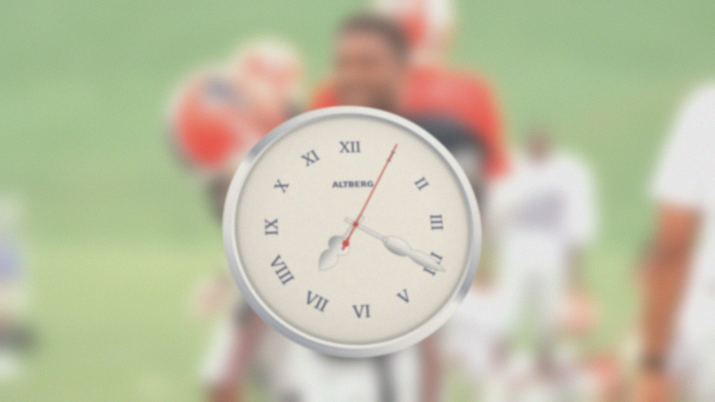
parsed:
7,20,05
